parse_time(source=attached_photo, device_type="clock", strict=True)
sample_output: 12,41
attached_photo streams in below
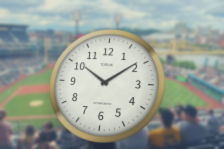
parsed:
10,09
